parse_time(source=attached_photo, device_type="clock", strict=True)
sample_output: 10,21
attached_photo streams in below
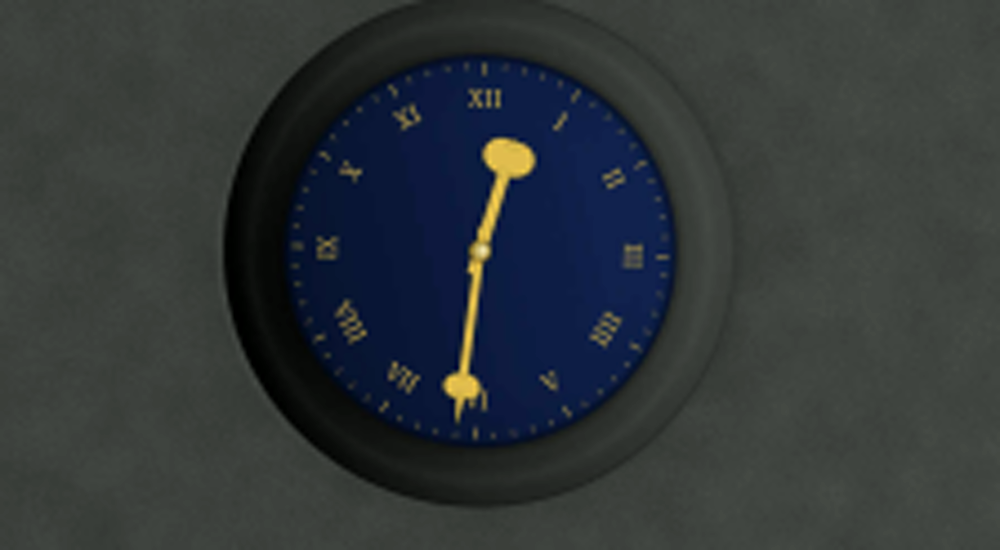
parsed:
12,31
